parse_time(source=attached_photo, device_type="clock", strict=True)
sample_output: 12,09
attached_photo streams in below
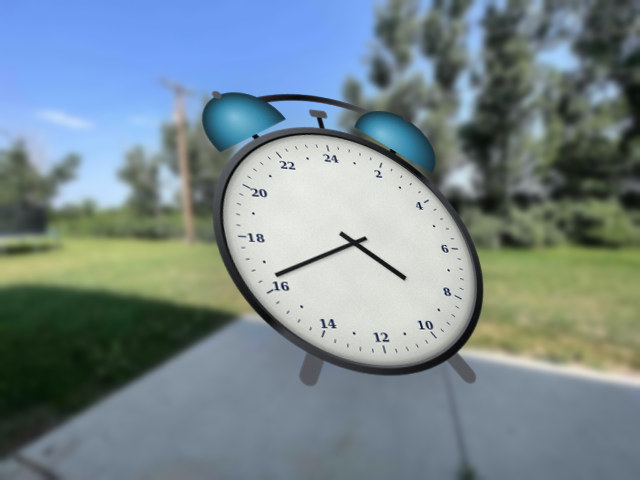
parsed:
8,41
